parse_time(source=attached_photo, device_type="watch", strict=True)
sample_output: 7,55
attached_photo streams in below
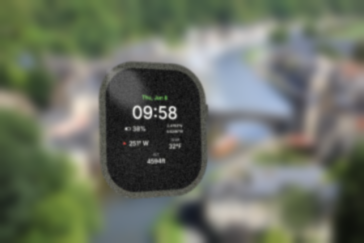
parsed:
9,58
